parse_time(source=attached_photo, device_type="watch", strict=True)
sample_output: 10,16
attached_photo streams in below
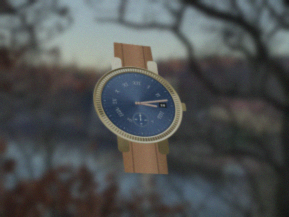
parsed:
3,13
